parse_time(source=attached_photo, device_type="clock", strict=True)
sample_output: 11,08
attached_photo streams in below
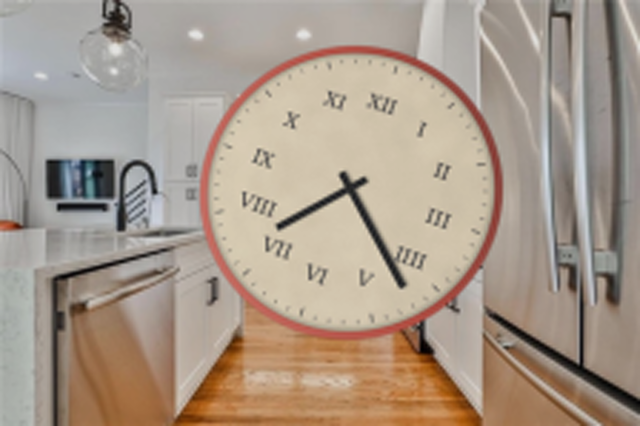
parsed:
7,22
